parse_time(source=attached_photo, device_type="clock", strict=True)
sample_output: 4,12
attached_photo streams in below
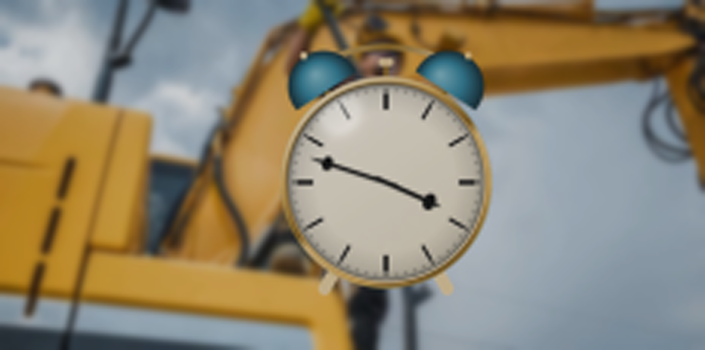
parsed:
3,48
